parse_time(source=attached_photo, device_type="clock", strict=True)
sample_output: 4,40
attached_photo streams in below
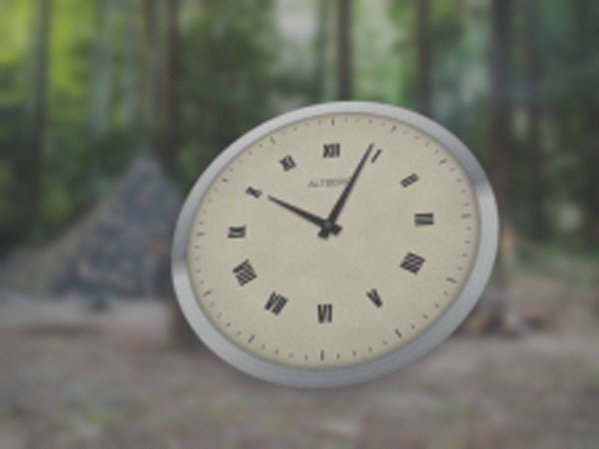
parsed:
10,04
